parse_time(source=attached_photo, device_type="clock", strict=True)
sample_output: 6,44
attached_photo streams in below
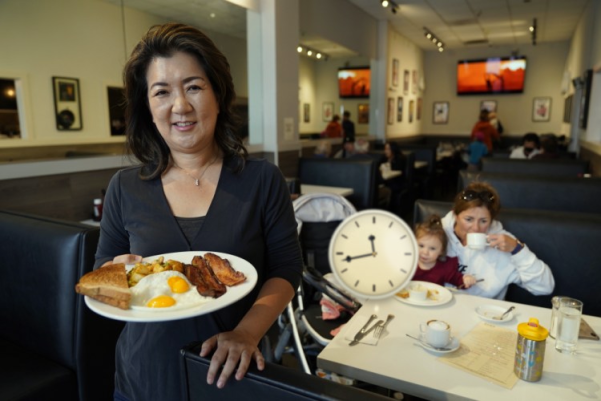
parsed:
11,43
